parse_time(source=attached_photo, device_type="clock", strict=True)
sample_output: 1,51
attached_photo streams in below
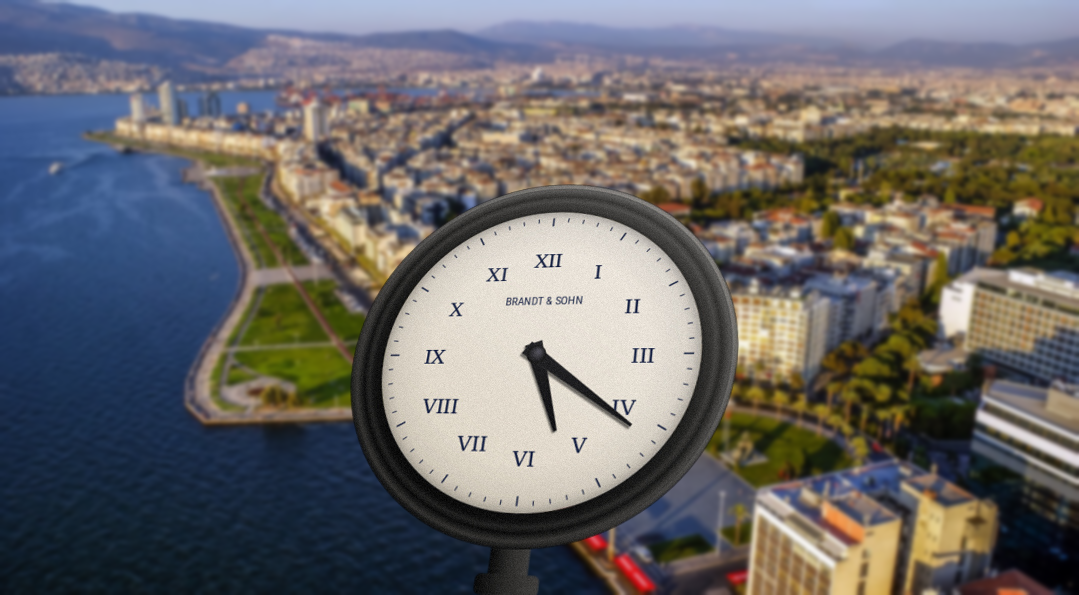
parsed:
5,21
